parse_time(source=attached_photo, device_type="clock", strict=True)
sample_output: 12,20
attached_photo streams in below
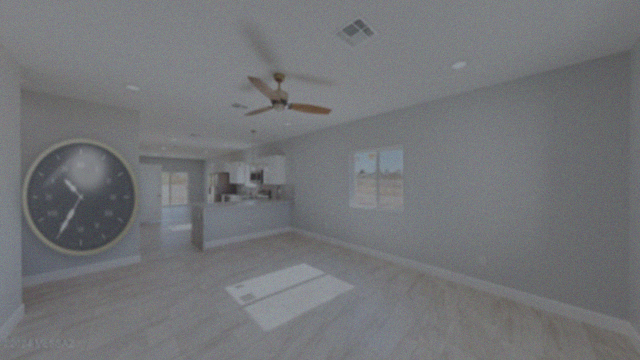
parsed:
10,35
